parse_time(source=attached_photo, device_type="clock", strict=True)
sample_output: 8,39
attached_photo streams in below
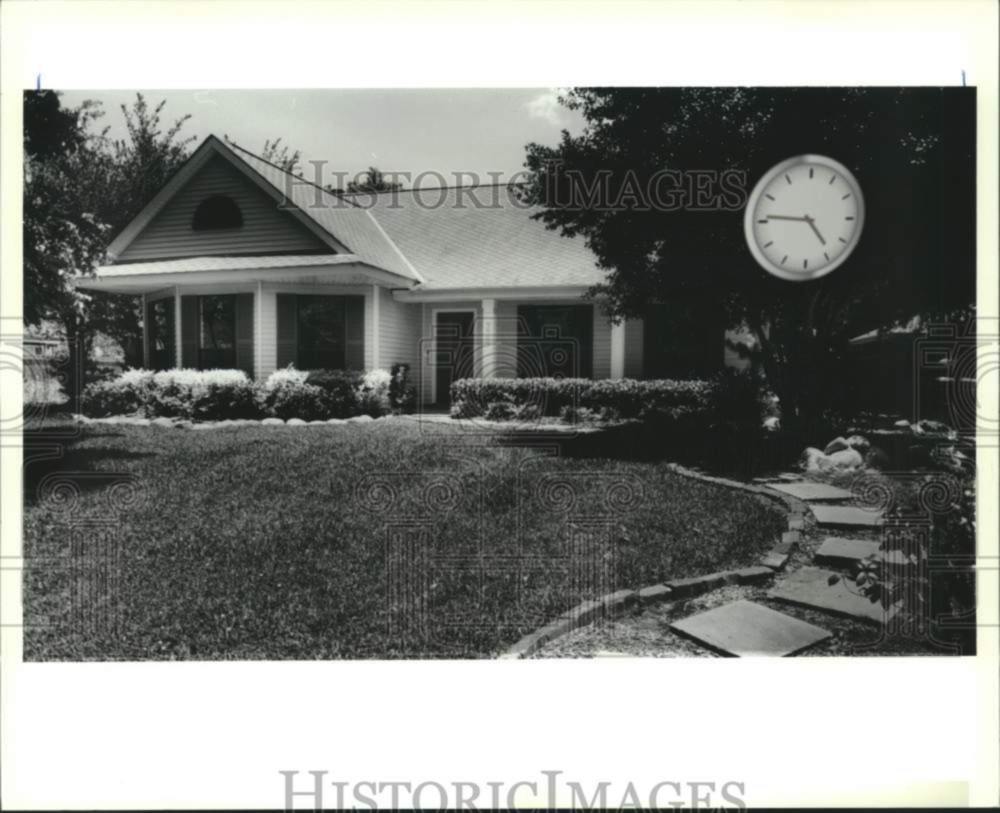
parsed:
4,46
